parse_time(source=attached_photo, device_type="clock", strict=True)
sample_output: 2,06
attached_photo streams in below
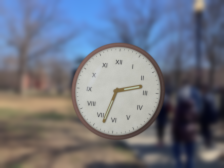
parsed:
2,33
